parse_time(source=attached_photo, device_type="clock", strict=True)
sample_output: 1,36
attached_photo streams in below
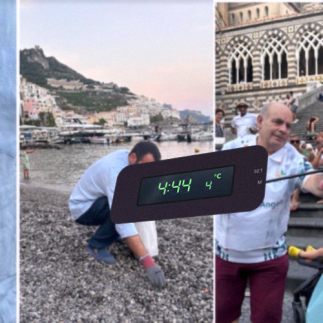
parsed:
4,44
